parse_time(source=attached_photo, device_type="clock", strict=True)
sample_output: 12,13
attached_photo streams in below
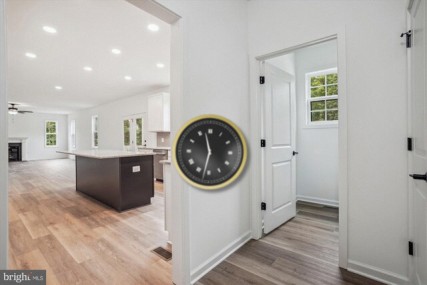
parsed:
11,32
